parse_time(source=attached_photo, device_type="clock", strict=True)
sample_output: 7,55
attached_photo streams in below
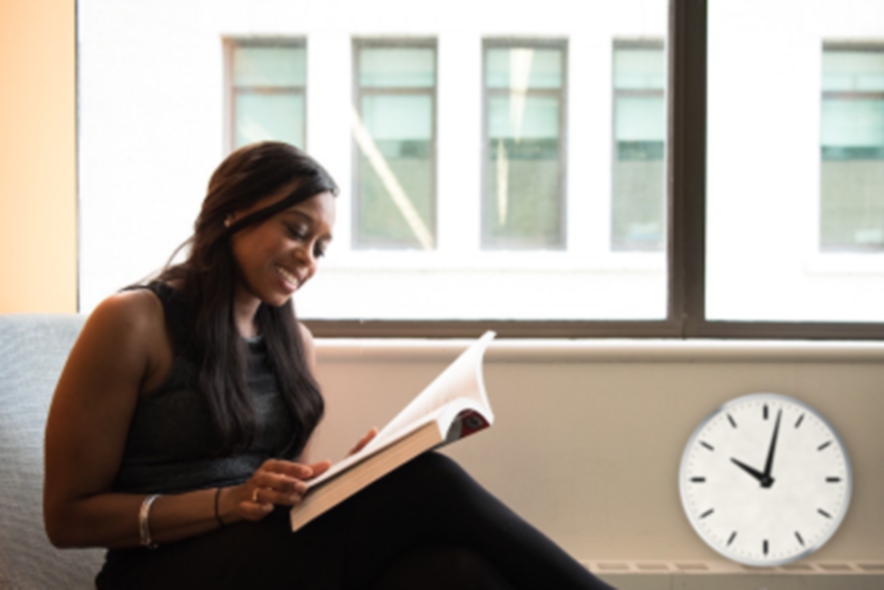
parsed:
10,02
